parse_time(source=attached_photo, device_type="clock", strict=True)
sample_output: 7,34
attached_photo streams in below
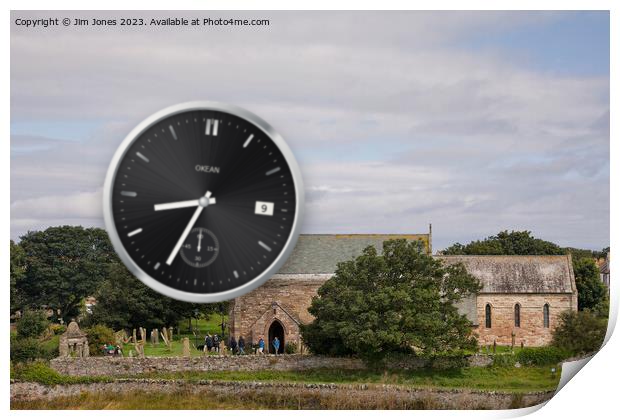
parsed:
8,34
